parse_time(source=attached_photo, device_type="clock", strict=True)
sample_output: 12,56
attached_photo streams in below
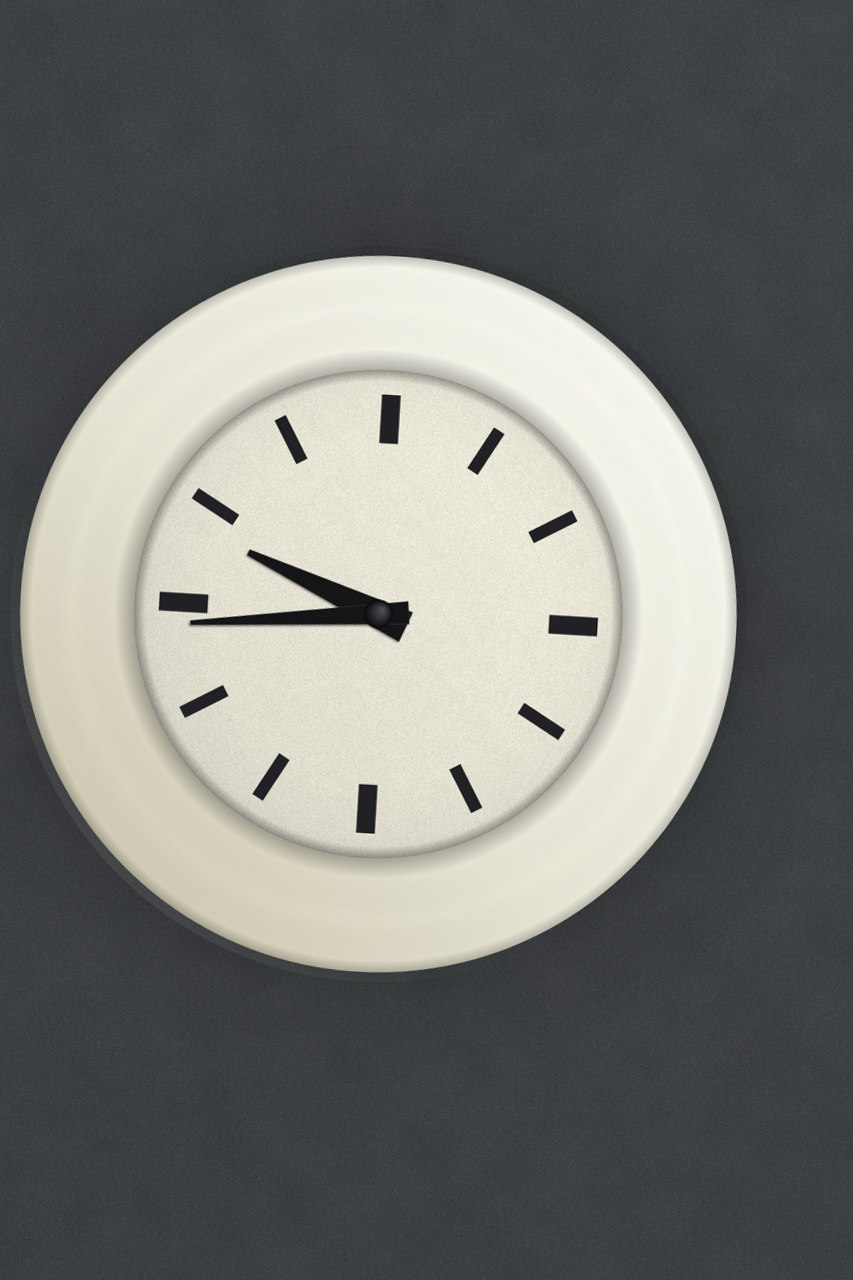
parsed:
9,44
